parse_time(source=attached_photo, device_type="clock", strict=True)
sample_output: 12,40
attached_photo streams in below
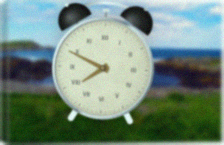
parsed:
7,49
